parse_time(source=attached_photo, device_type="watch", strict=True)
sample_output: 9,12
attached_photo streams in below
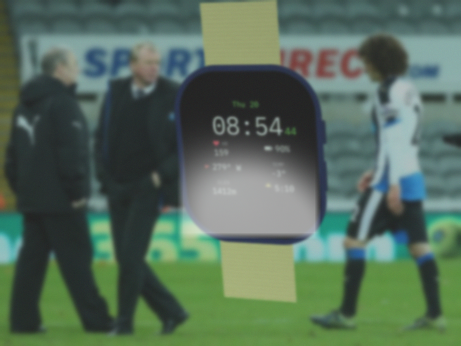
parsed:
8,54
